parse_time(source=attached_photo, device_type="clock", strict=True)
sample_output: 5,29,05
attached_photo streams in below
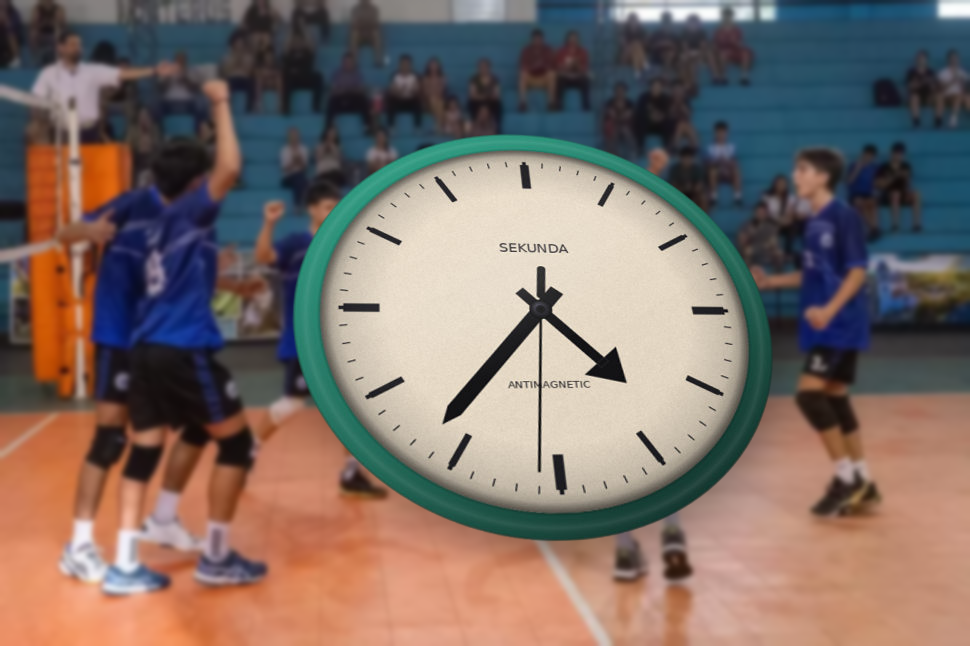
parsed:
4,36,31
